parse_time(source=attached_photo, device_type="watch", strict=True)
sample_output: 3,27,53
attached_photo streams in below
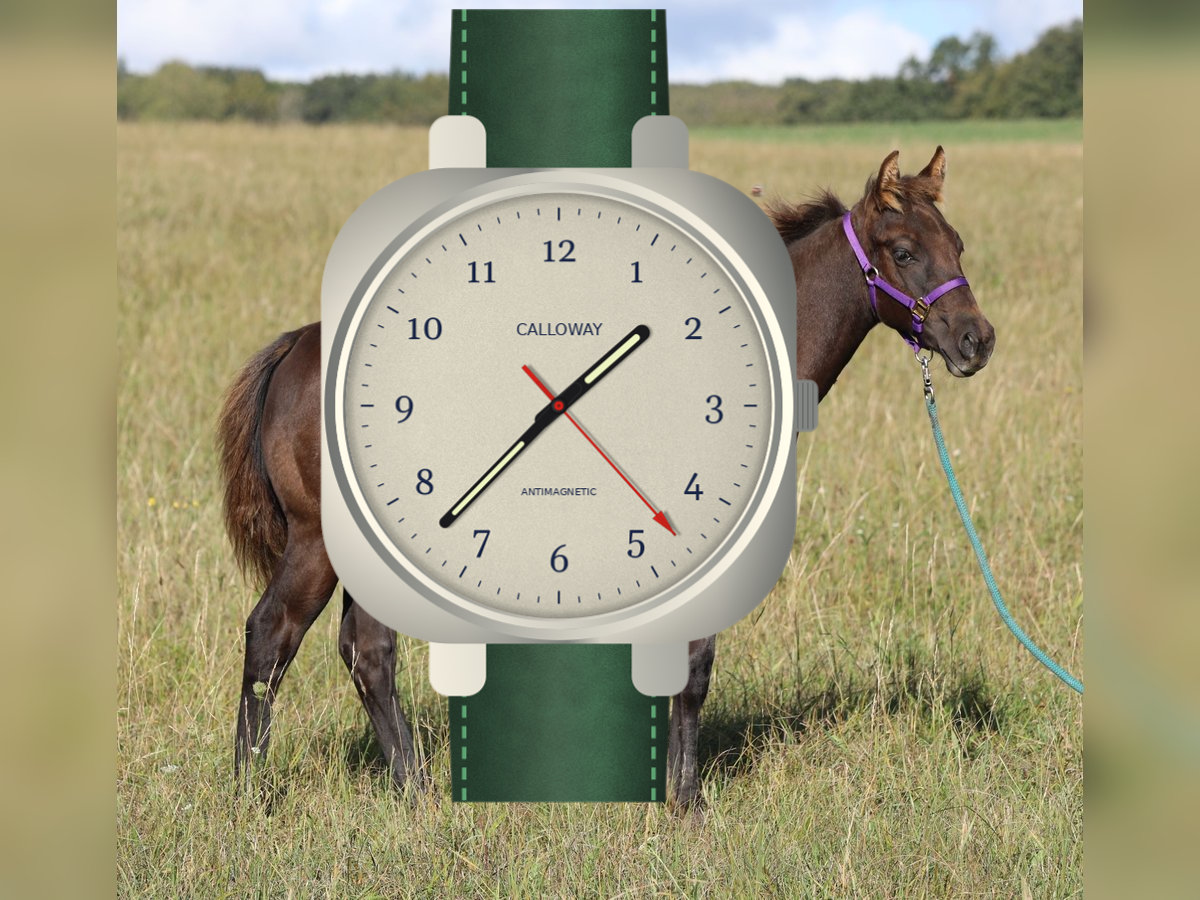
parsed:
1,37,23
